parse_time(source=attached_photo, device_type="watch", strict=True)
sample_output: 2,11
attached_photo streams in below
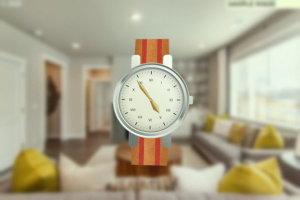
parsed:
4,54
